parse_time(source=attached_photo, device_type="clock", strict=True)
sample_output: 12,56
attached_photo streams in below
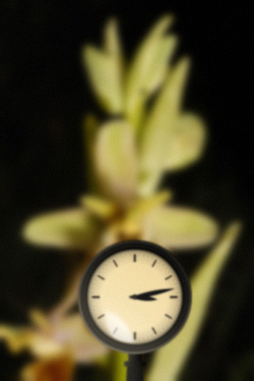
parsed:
3,13
